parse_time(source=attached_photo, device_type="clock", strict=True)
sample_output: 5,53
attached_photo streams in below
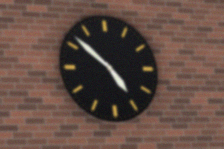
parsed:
4,52
